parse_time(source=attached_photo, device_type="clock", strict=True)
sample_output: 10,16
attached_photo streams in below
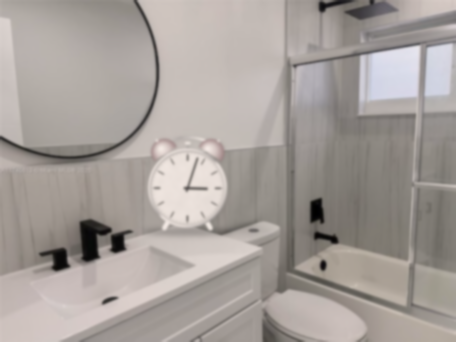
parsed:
3,03
